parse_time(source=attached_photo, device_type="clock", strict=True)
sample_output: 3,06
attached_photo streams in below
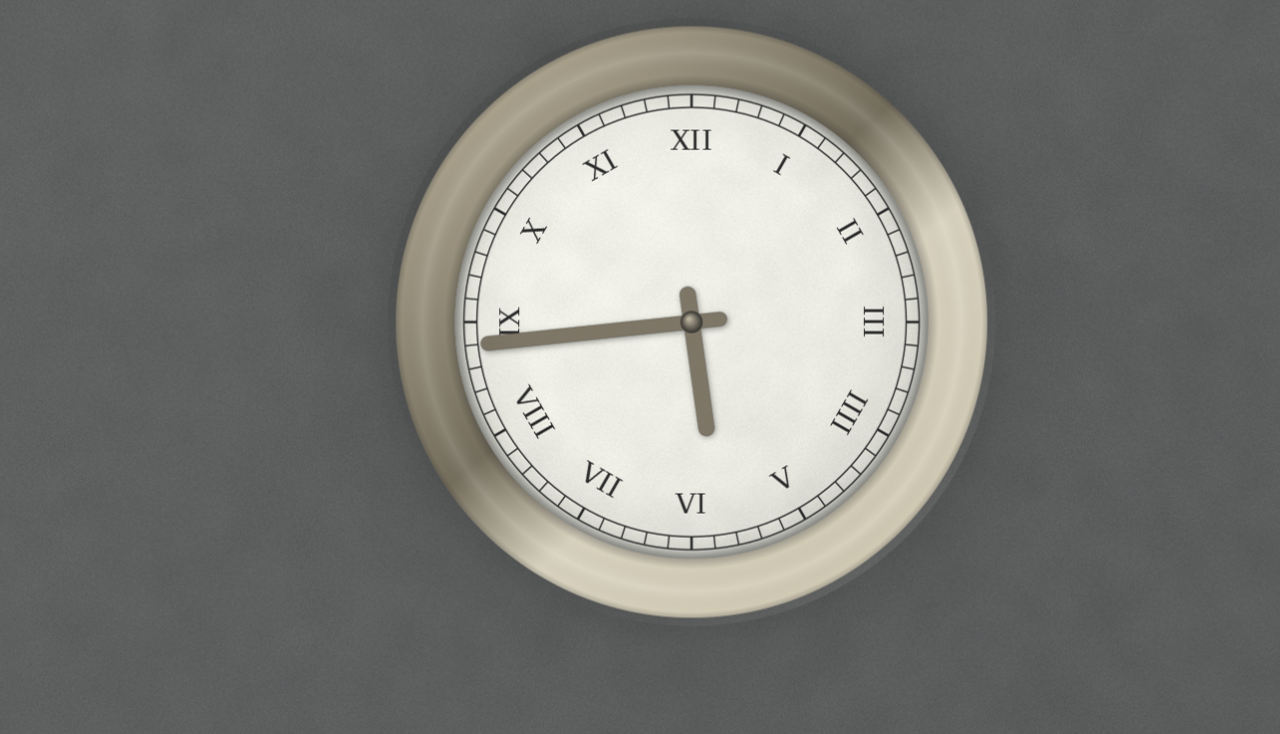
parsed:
5,44
